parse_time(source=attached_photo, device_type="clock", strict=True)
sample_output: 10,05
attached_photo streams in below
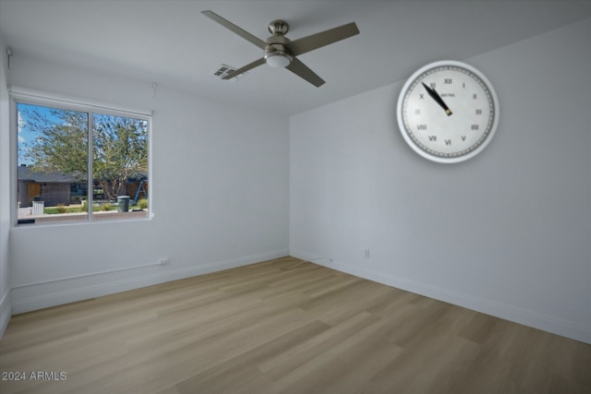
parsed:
10,53
